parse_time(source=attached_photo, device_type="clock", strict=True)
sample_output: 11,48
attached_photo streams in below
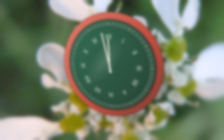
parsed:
11,58
